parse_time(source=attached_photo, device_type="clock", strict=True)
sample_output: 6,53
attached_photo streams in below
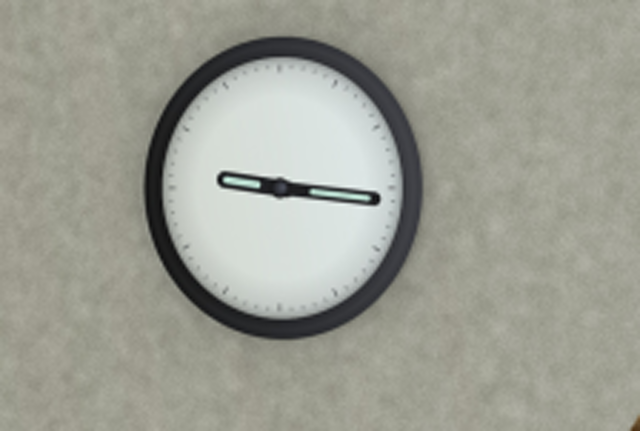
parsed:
9,16
